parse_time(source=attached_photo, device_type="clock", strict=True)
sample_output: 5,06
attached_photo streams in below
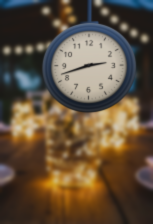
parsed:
2,42
